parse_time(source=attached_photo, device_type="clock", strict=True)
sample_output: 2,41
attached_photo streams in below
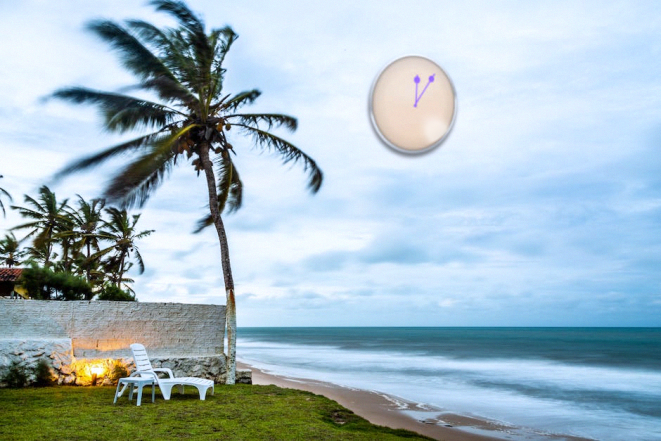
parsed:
12,06
